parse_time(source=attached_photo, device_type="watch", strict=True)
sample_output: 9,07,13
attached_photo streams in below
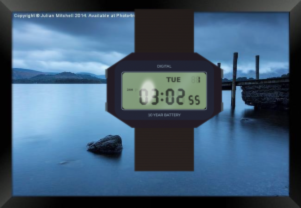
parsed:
3,02,55
